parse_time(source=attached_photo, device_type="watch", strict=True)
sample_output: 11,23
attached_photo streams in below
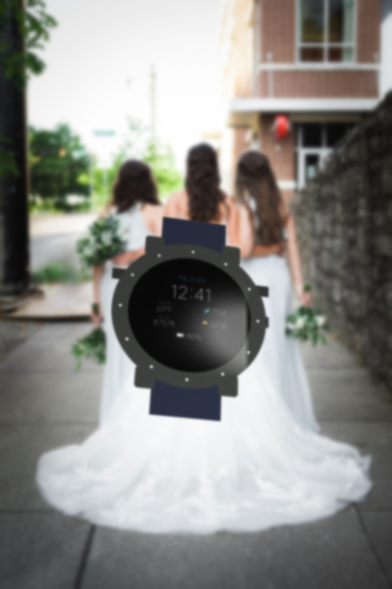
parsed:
12,41
